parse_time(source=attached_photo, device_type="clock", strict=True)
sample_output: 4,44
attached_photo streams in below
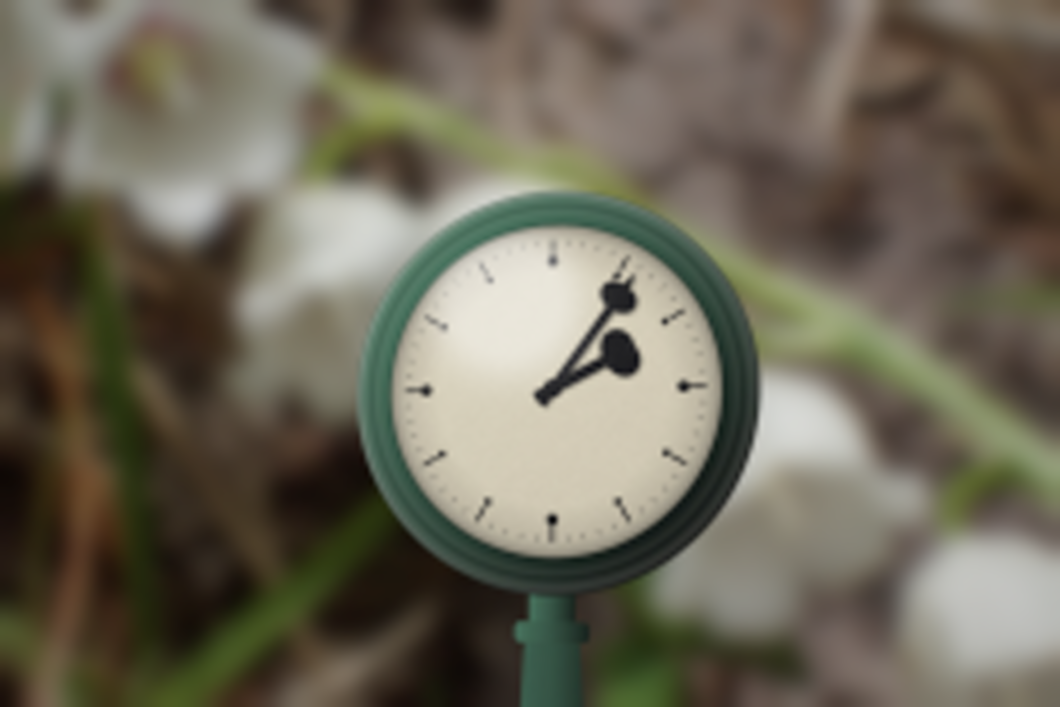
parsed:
2,06
